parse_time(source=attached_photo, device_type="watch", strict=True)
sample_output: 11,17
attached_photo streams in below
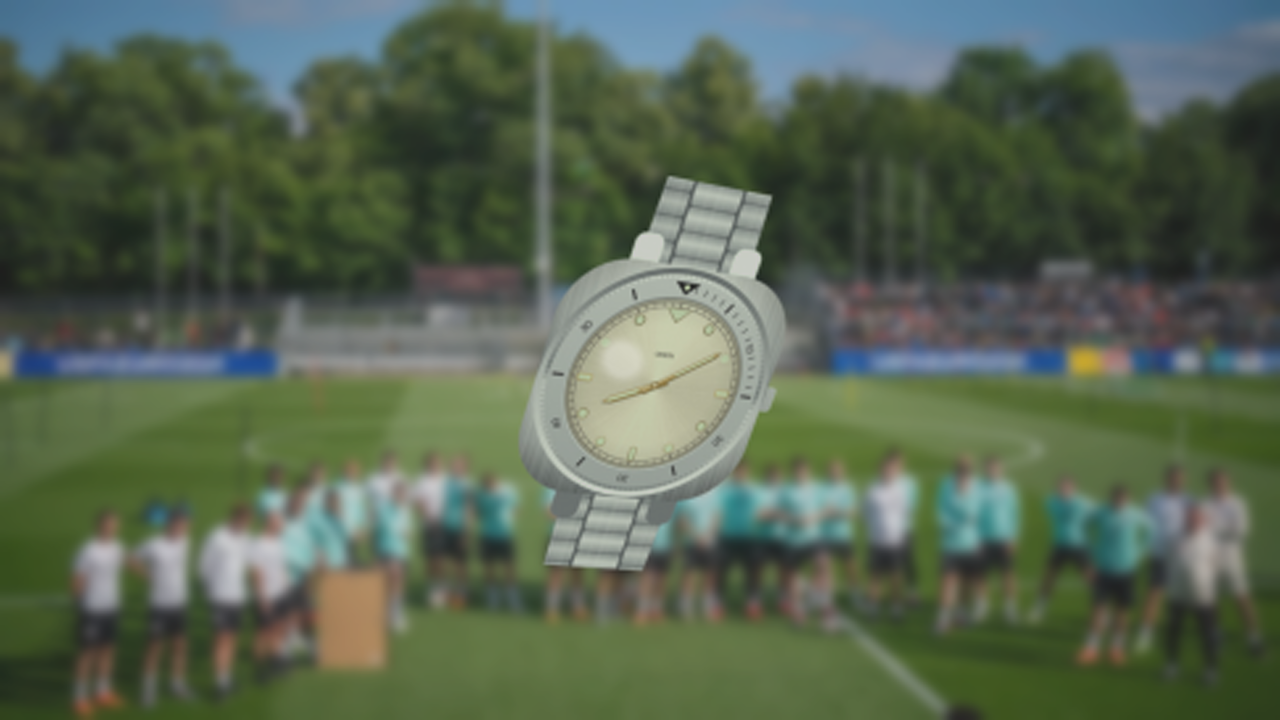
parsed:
8,09
